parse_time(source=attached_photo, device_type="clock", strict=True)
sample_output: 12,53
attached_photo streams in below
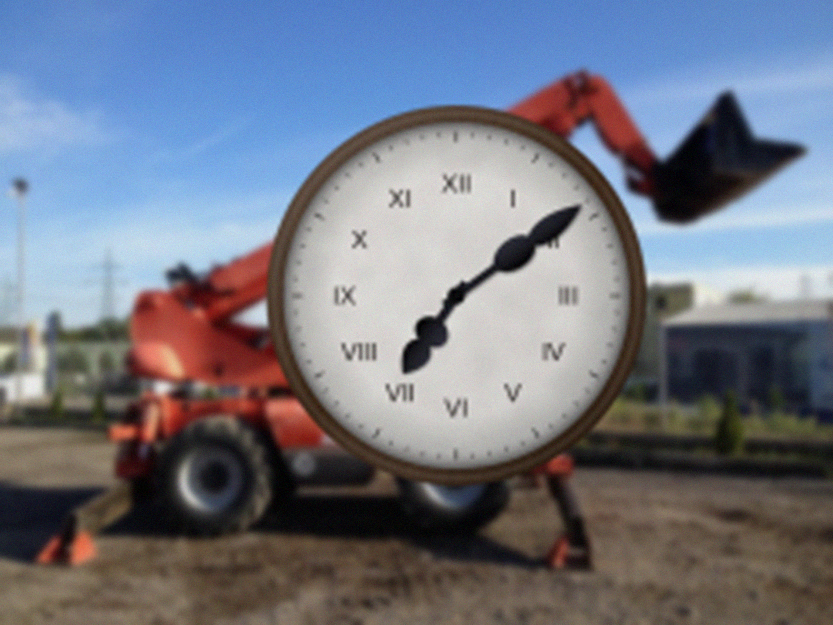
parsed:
7,09
